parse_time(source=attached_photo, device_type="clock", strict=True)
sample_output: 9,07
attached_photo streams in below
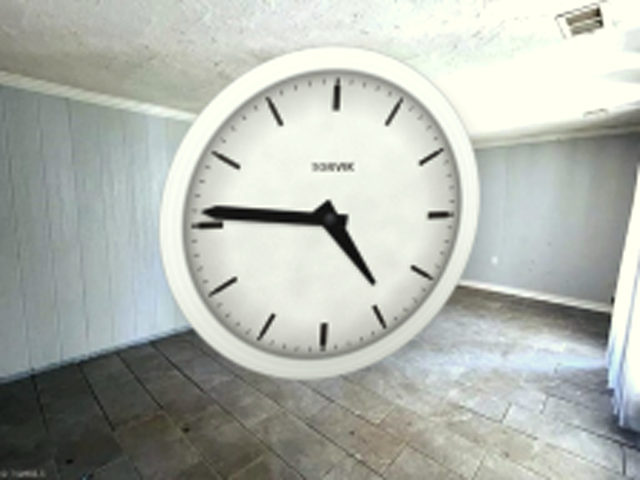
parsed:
4,46
